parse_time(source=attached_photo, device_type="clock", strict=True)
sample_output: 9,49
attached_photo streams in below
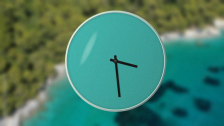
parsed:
3,29
